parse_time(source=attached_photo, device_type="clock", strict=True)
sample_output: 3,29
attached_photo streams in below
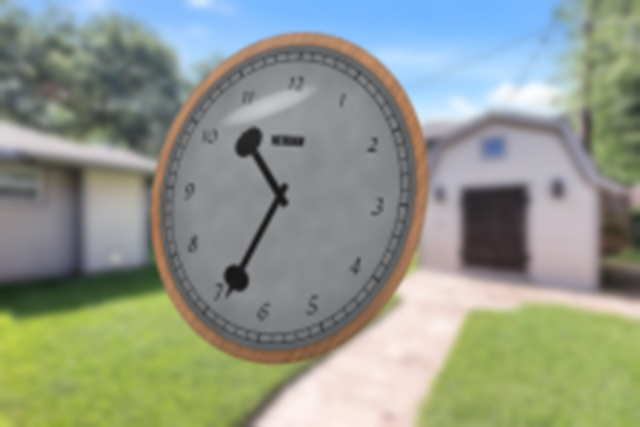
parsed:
10,34
